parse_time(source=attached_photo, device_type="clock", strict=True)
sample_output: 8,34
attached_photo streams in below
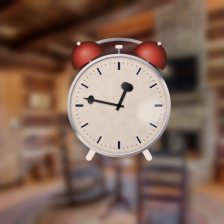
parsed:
12,47
